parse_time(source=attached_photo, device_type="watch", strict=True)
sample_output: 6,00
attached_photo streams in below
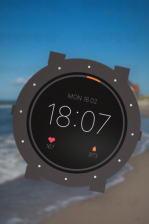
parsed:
18,07
